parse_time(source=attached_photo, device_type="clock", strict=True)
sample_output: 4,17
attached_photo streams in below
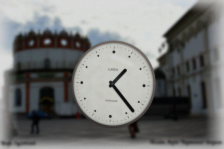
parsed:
1,23
